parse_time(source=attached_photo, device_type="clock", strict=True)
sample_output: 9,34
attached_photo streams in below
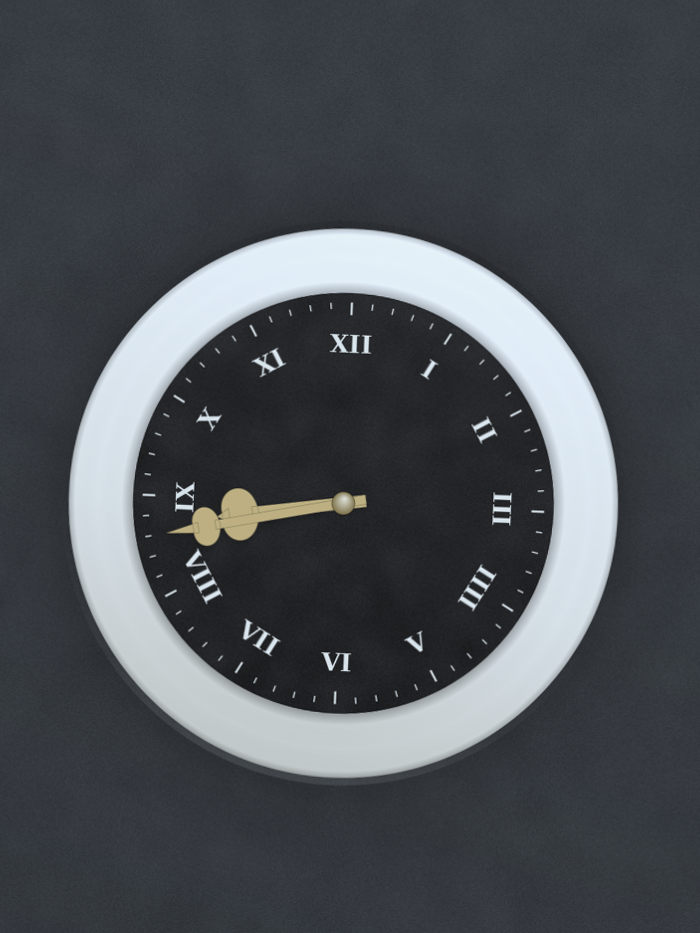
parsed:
8,43
